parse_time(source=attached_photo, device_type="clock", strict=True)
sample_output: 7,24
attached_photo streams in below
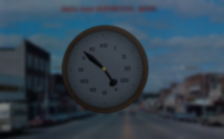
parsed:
4,52
